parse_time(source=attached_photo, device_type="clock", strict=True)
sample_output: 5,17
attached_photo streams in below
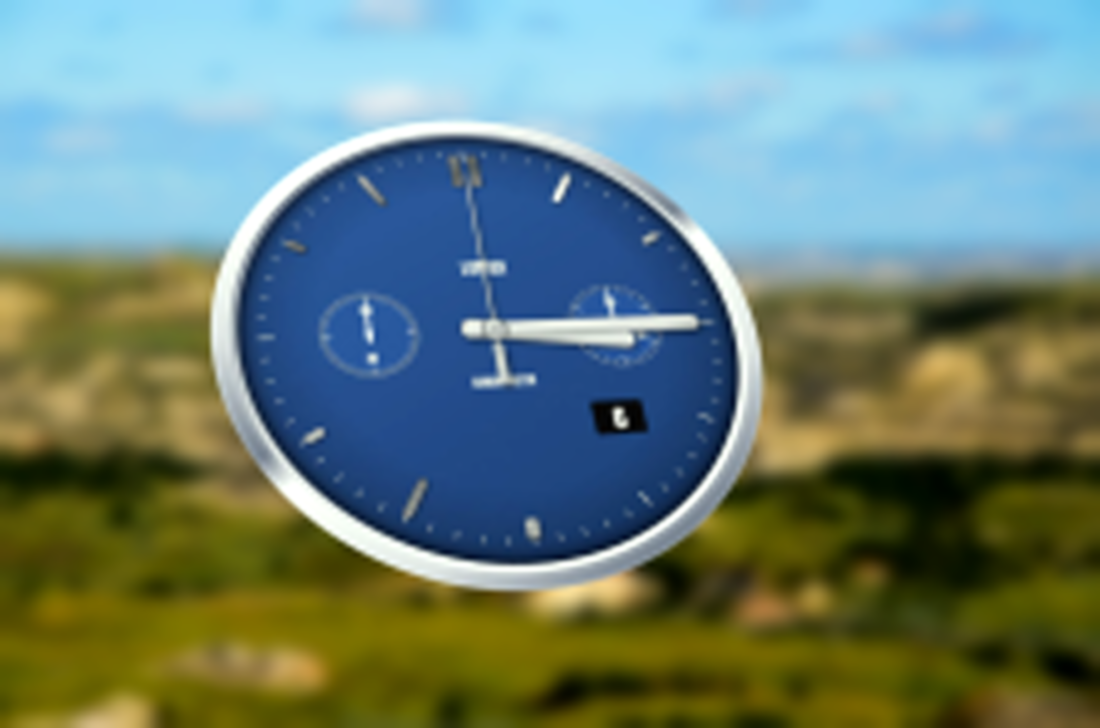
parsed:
3,15
